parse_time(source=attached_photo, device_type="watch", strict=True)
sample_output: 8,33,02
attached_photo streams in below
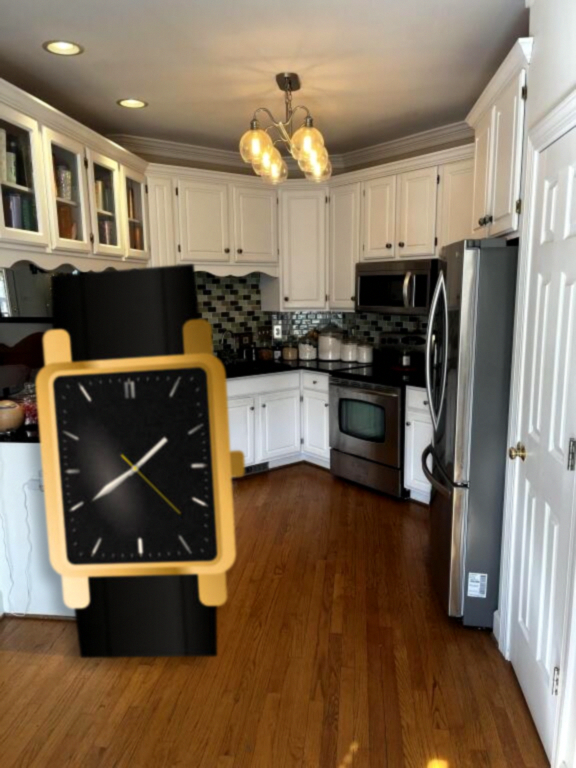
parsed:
1,39,23
